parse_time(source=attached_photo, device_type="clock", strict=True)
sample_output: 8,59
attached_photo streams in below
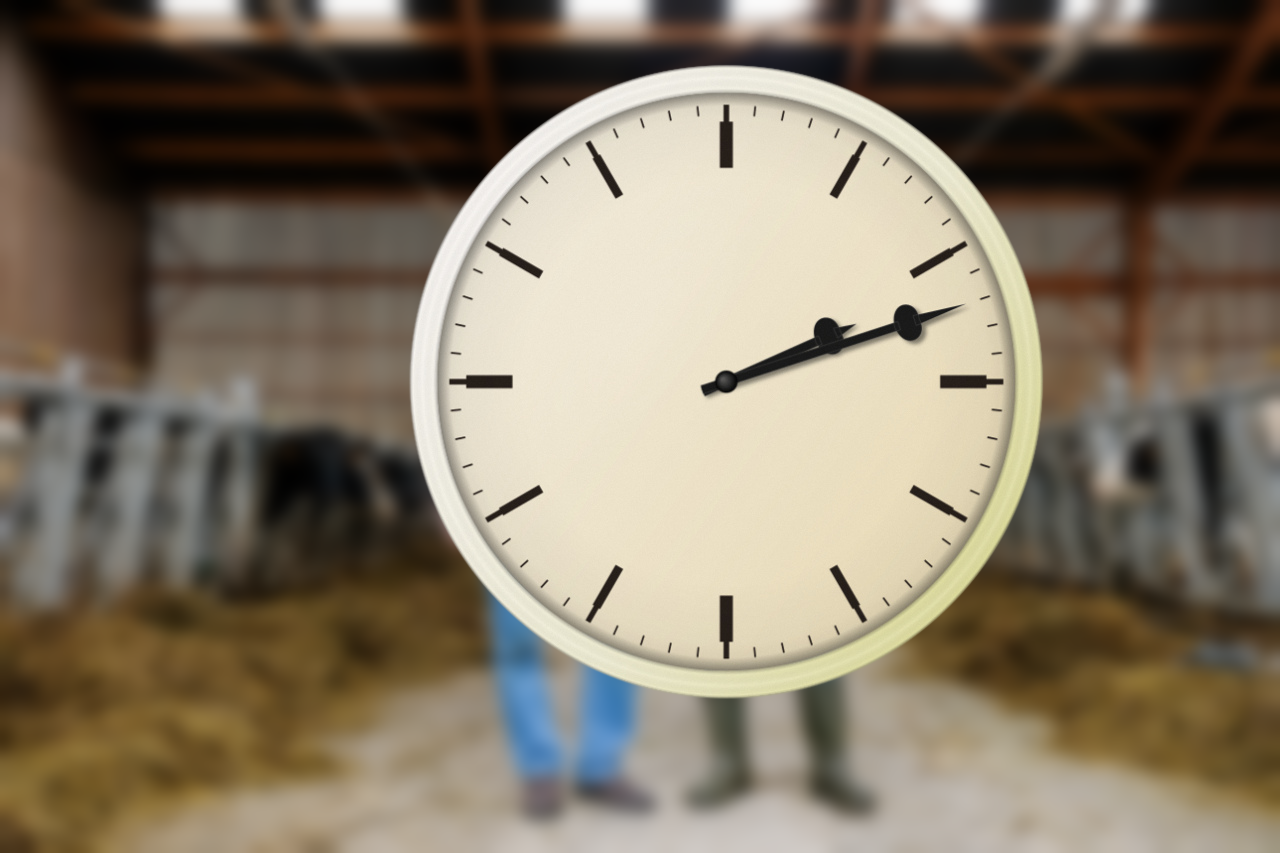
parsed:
2,12
